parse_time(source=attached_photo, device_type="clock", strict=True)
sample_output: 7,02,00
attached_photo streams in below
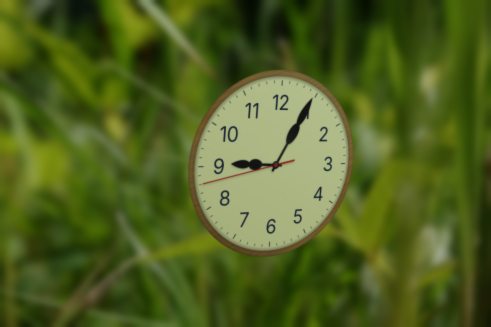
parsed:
9,04,43
